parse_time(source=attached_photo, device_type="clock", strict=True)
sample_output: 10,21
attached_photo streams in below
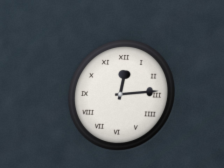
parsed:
12,14
